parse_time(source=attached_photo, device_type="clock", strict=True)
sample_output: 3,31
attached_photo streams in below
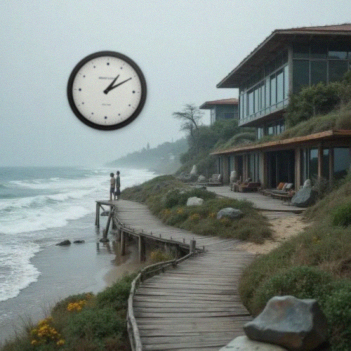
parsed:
1,10
